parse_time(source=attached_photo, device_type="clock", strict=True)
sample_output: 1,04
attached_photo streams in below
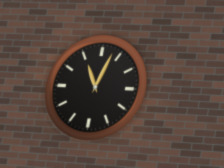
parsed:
11,03
